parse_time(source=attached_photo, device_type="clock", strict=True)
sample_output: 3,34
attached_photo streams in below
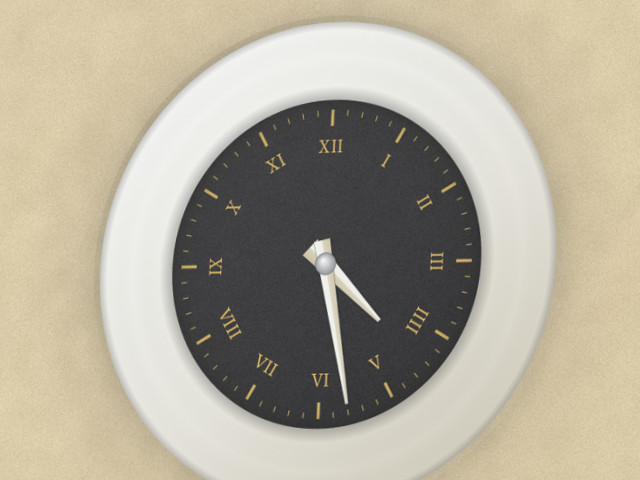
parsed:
4,28
